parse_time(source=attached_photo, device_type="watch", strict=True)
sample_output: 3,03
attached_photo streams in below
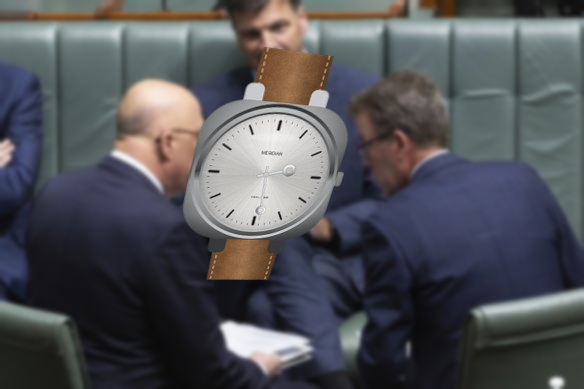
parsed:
2,29
